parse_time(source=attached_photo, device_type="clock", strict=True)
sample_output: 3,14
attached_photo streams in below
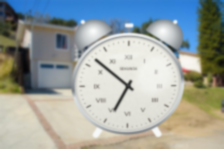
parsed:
6,52
